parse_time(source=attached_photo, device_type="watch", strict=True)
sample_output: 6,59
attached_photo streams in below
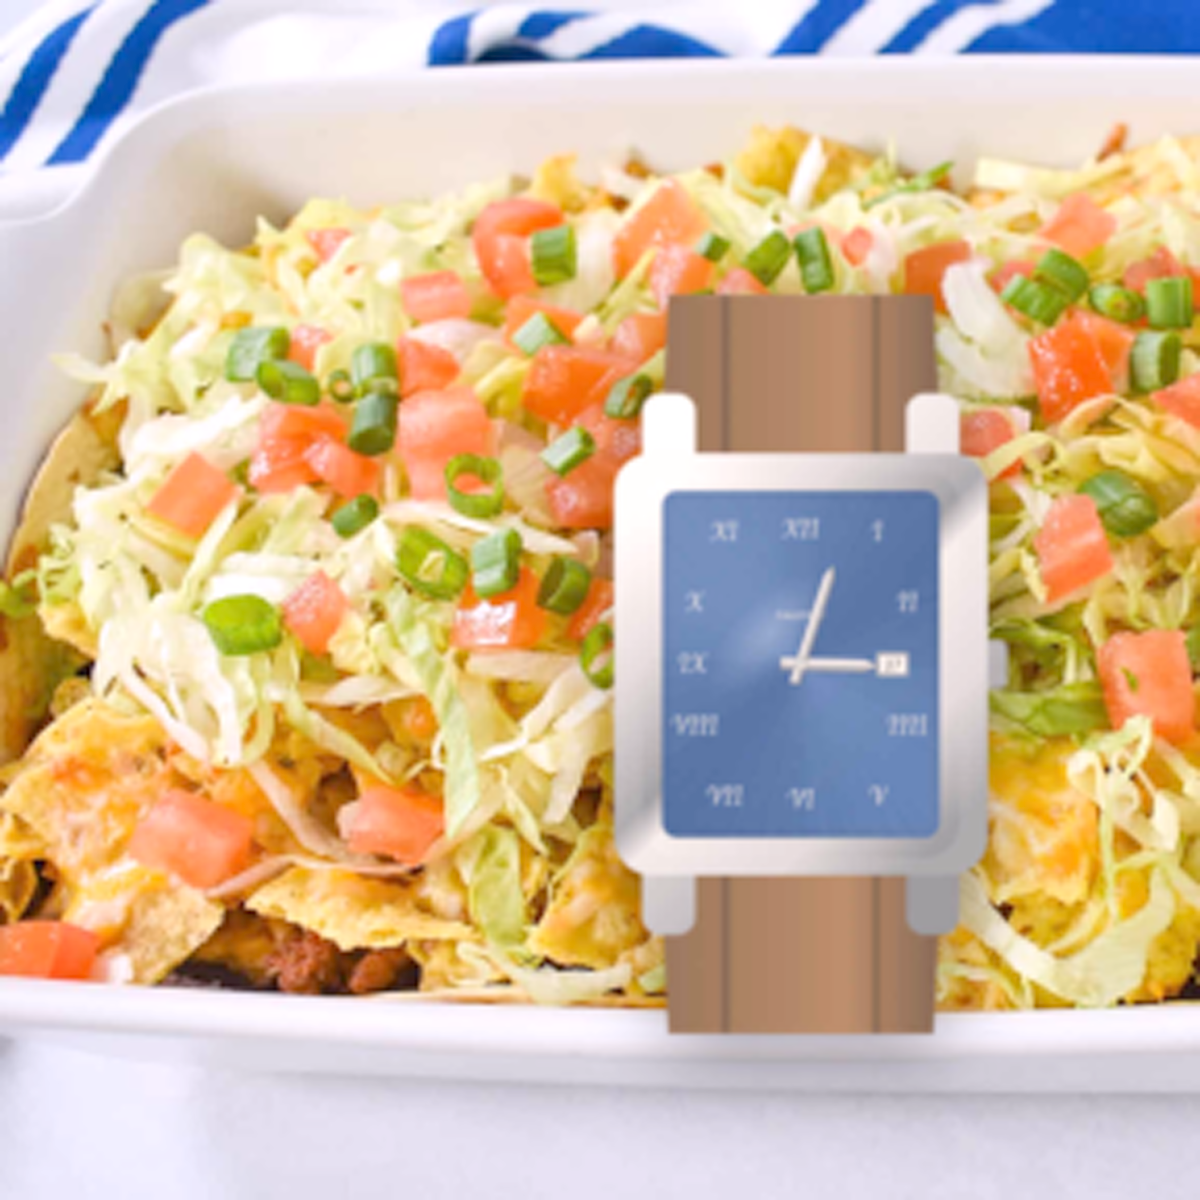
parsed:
3,03
